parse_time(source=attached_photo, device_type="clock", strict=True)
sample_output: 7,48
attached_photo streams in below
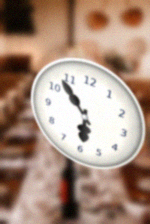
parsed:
5,53
